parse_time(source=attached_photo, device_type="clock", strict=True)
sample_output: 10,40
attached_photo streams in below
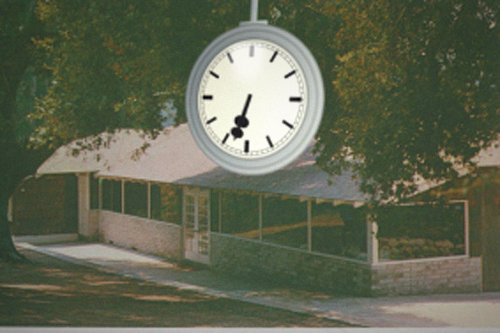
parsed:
6,33
